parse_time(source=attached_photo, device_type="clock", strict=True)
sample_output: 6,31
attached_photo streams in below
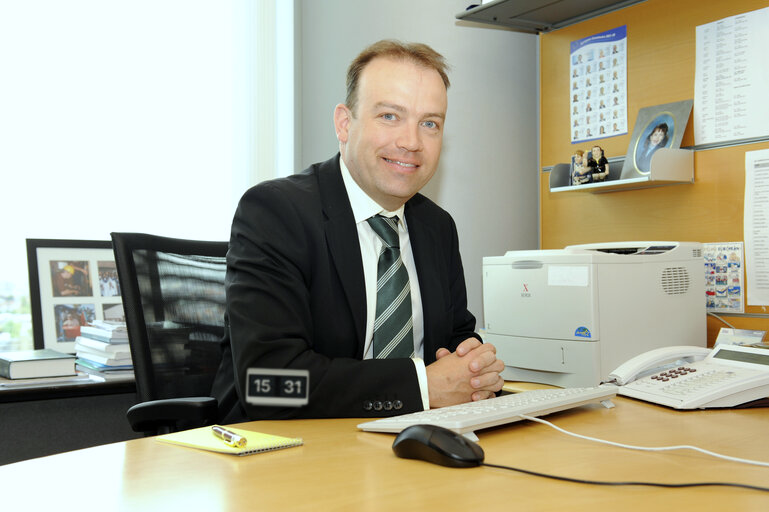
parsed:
15,31
